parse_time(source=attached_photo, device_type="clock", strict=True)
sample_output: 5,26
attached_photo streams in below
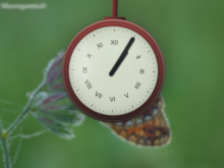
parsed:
1,05
